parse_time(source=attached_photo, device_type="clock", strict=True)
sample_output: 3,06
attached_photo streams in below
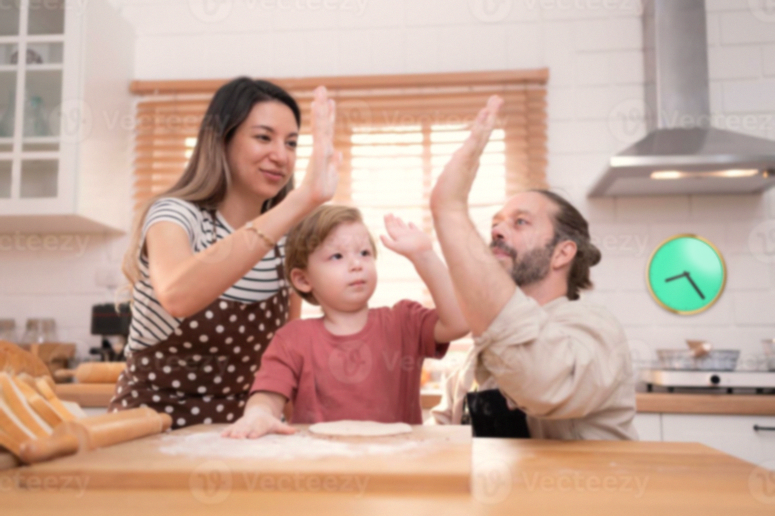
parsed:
8,24
